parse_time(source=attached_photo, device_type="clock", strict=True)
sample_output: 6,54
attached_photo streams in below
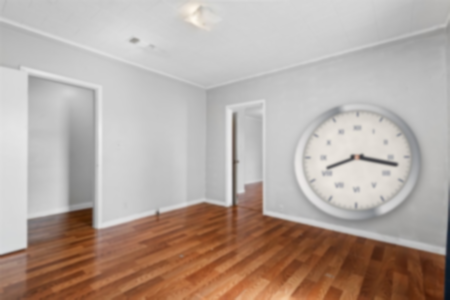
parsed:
8,17
